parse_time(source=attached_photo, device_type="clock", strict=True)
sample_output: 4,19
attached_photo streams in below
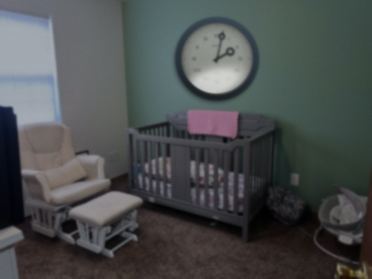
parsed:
2,02
